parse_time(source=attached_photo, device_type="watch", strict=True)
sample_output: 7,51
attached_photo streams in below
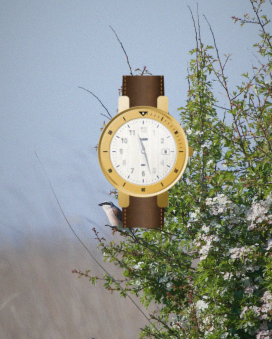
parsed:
11,27
